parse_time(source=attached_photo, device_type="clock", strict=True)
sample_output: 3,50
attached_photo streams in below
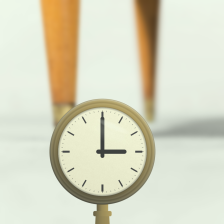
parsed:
3,00
